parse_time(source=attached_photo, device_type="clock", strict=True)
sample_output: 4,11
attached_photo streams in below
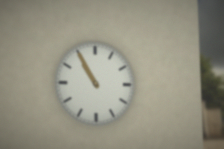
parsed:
10,55
